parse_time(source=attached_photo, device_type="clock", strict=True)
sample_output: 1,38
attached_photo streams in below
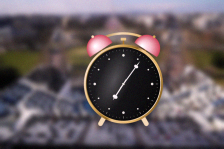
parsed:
7,06
